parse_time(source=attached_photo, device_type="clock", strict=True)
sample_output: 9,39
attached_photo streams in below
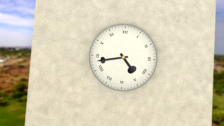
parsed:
4,43
